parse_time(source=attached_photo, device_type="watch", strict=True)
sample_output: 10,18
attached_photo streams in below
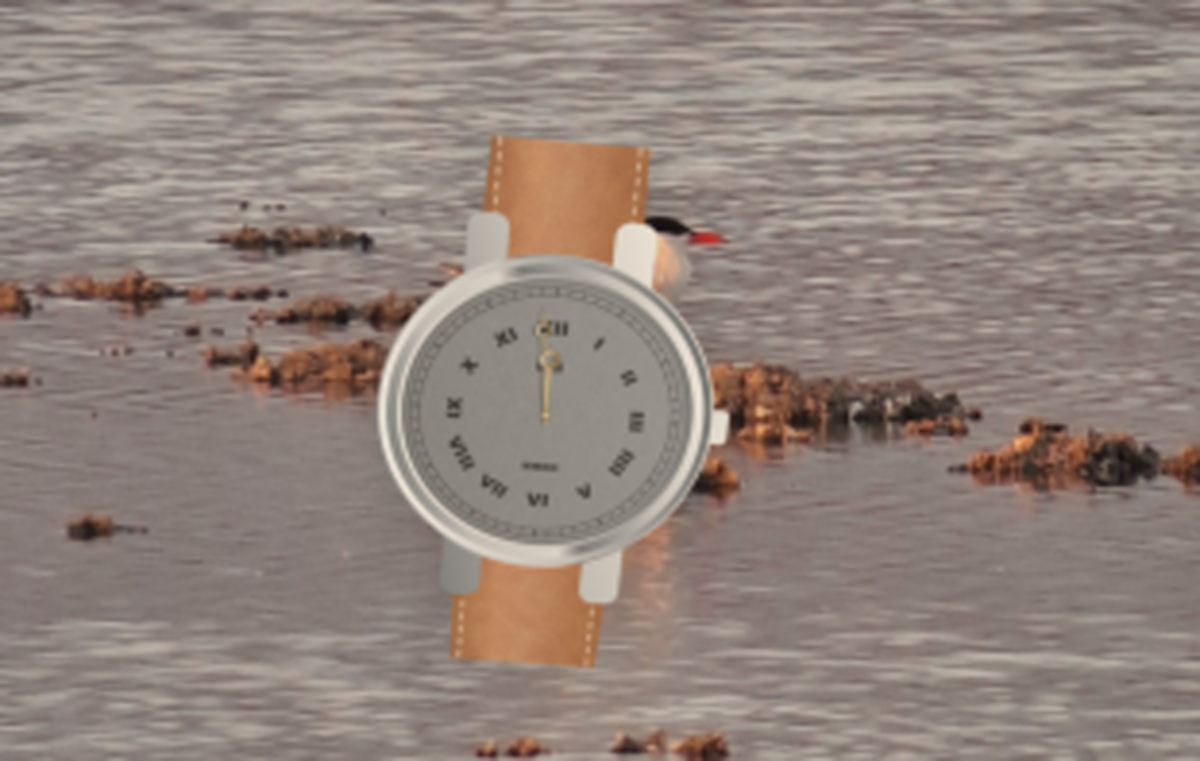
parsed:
11,59
